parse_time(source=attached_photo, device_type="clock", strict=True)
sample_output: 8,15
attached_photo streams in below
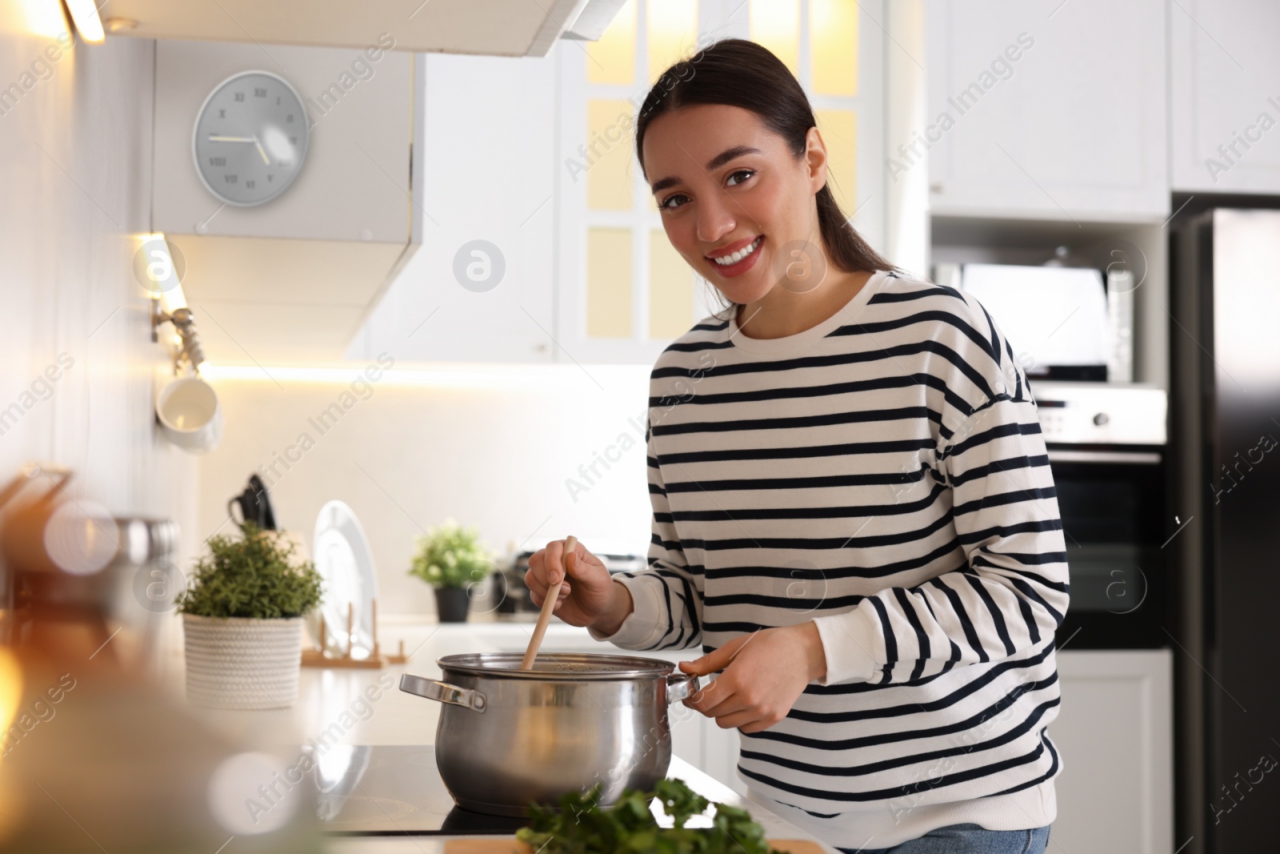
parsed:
4,45
